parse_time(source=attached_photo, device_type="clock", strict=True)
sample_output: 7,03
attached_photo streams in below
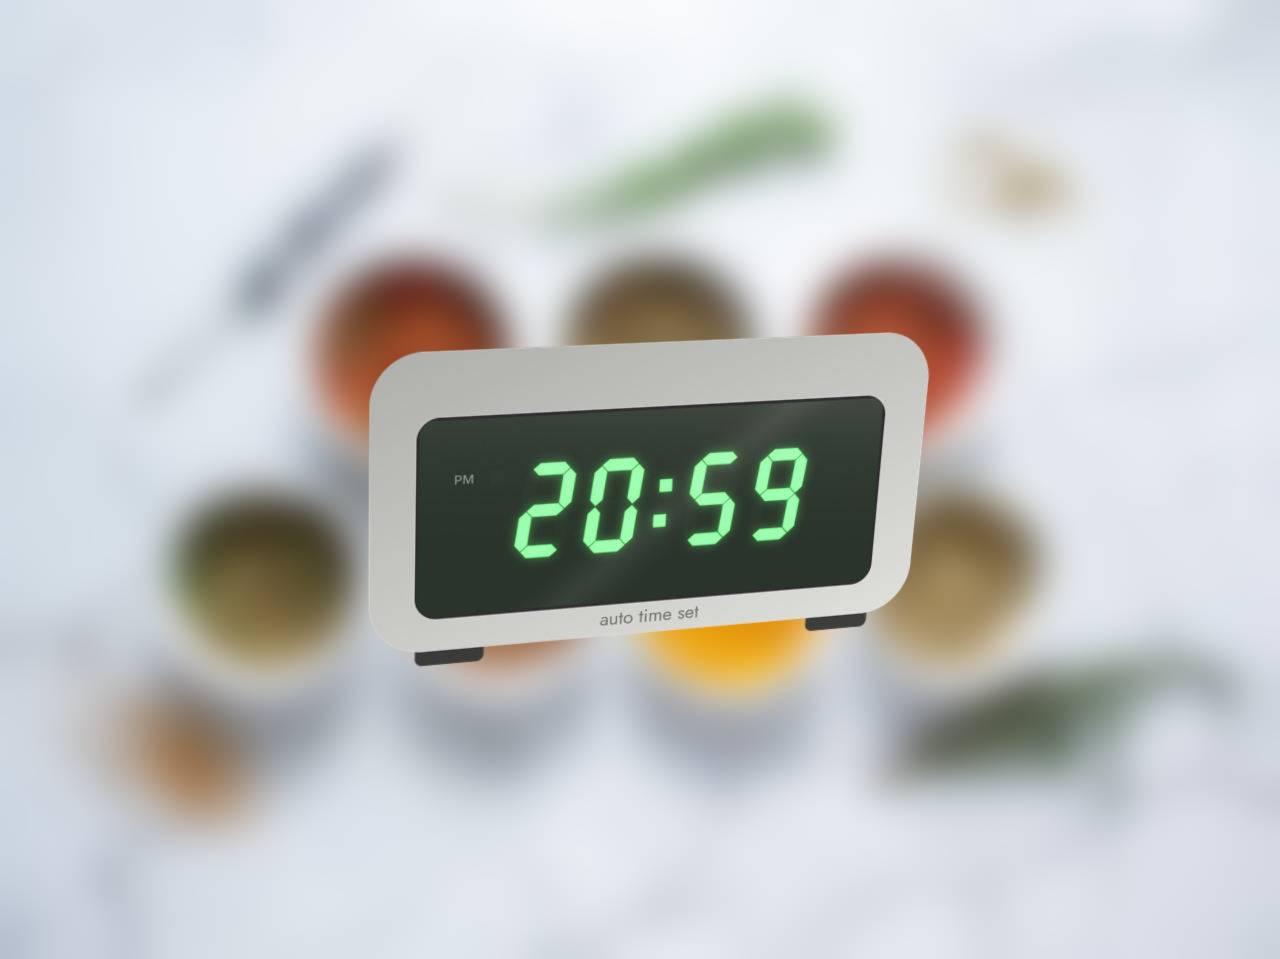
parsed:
20,59
